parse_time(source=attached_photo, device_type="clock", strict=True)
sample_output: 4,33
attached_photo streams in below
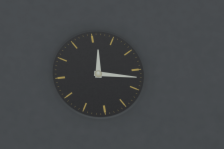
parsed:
12,17
